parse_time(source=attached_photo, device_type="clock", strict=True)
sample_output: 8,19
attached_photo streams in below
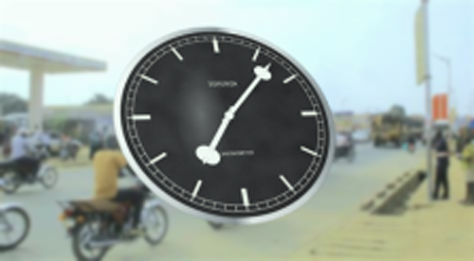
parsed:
7,07
